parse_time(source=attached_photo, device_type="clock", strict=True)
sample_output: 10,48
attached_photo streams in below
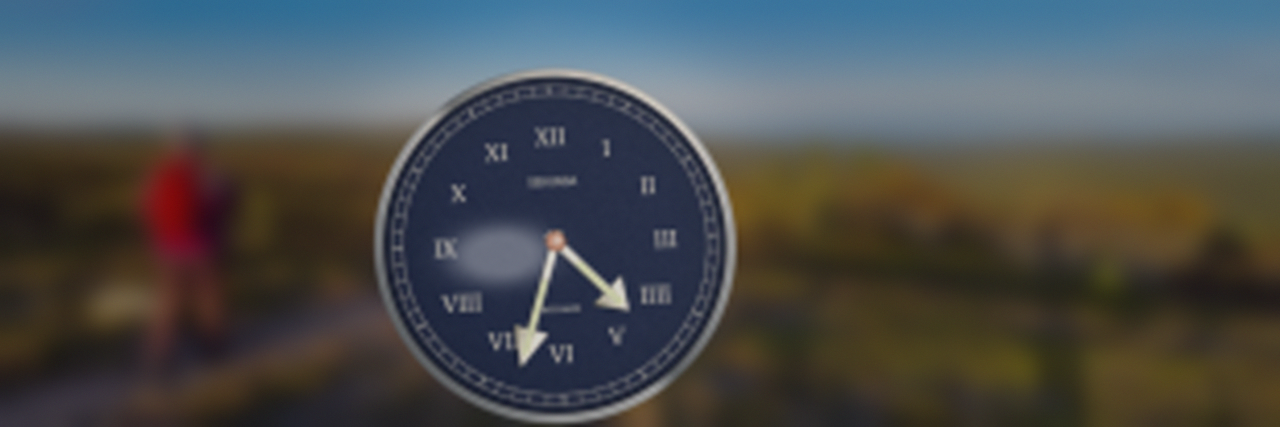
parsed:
4,33
